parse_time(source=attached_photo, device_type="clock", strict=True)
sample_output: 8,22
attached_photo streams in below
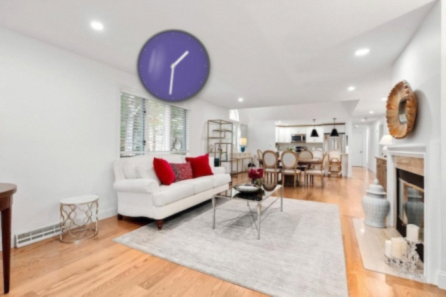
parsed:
1,31
